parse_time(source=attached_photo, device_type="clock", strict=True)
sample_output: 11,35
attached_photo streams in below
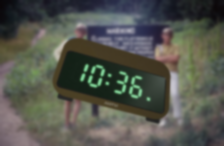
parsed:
10,36
